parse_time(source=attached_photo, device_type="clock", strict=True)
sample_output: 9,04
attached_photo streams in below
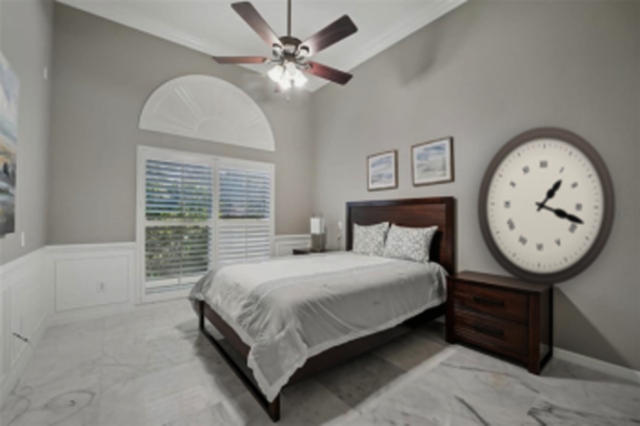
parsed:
1,18
